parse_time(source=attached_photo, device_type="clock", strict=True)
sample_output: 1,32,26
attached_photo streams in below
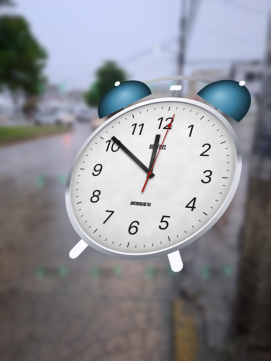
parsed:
11,51,01
